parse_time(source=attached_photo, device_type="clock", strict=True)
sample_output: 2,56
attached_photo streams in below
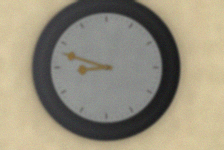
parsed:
8,48
